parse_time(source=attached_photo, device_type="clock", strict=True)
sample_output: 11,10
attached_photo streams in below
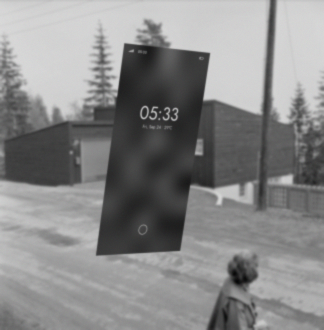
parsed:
5,33
